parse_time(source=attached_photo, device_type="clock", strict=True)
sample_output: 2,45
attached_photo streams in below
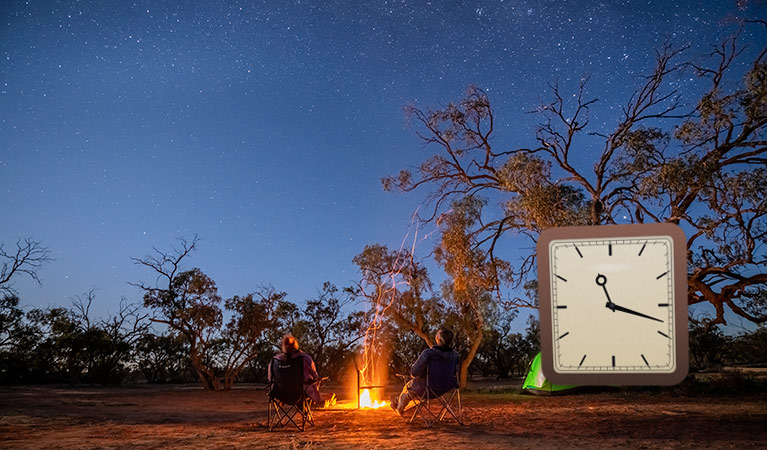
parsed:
11,18
